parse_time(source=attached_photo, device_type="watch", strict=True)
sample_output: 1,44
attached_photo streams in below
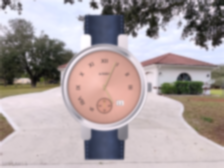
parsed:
5,04
